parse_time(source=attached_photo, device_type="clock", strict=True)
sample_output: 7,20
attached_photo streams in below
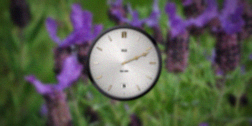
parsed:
2,11
